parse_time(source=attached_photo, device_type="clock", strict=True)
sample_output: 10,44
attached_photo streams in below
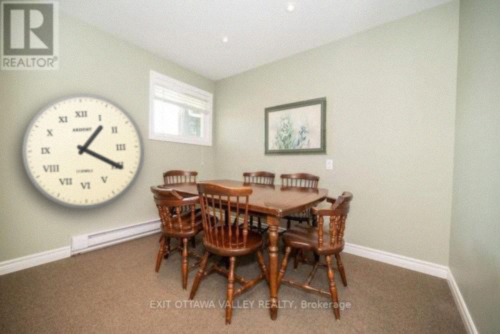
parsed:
1,20
